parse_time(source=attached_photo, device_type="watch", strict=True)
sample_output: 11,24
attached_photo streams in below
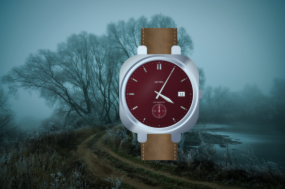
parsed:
4,05
